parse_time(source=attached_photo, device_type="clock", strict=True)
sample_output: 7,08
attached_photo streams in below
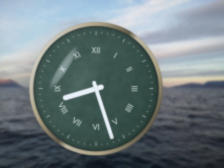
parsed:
8,27
